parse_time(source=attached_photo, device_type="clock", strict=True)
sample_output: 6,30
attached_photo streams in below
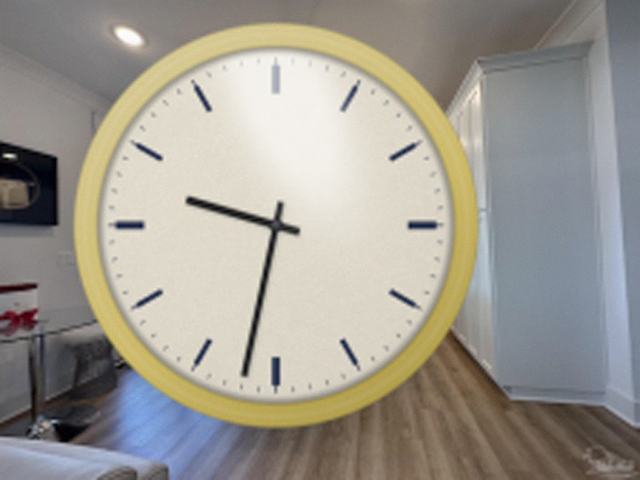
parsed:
9,32
